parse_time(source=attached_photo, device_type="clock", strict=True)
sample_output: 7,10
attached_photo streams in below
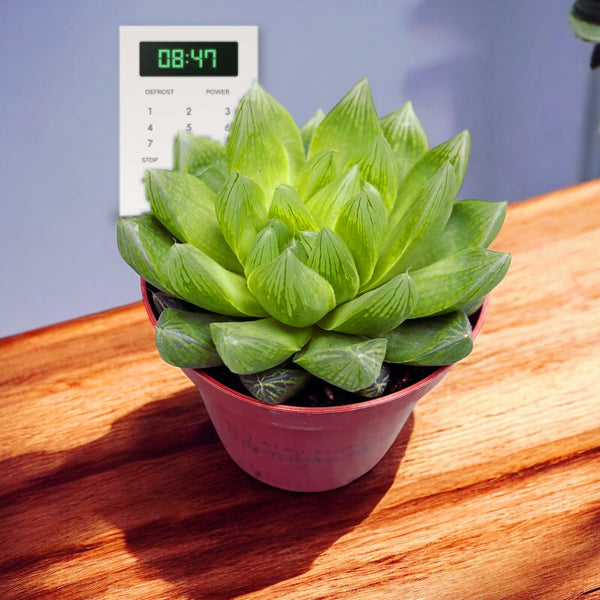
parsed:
8,47
